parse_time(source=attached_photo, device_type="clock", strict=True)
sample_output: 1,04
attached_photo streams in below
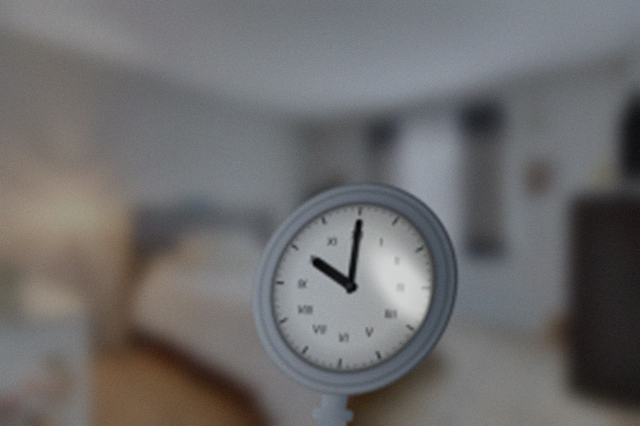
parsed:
10,00
